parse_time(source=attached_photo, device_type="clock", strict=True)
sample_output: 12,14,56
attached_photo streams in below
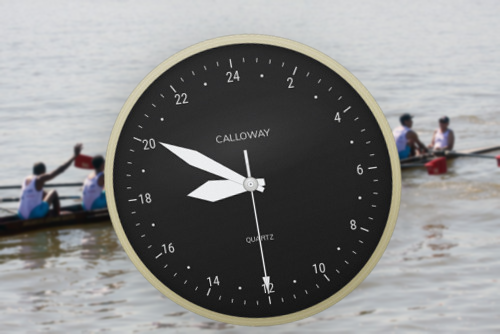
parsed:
17,50,30
